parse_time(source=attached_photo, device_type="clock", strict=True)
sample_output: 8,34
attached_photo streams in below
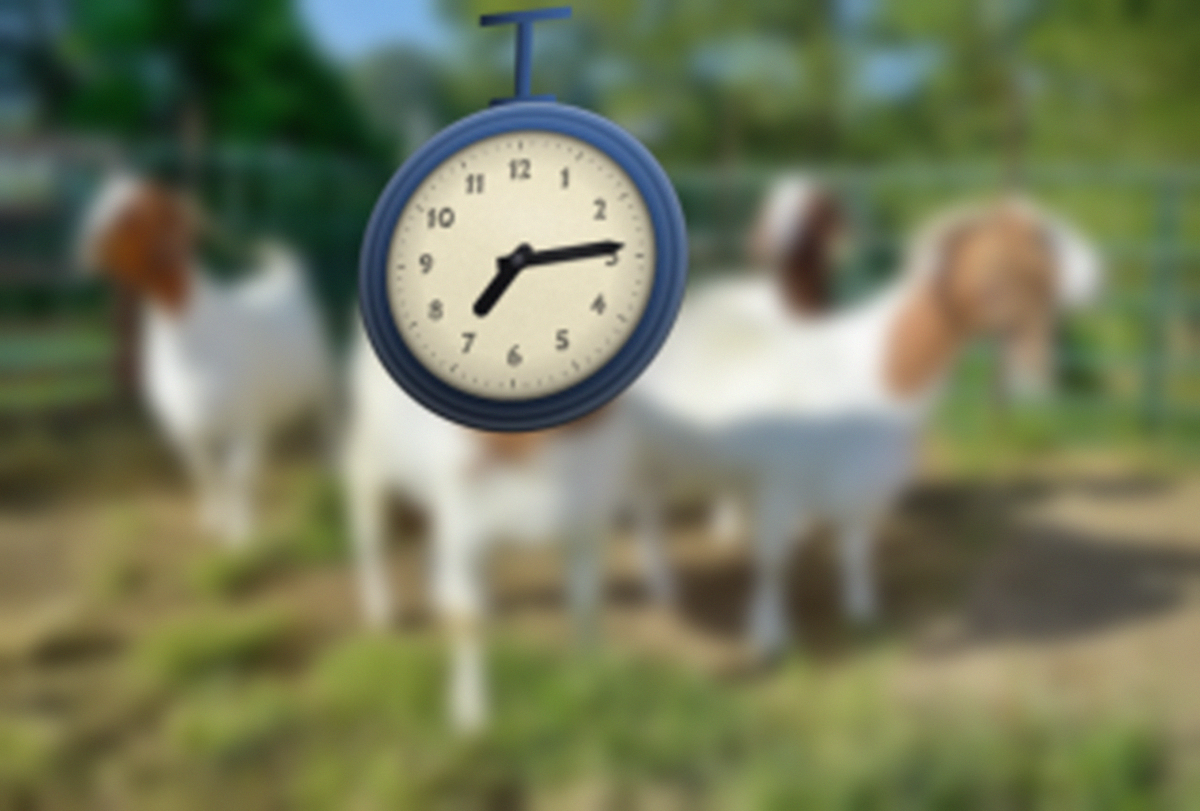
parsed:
7,14
